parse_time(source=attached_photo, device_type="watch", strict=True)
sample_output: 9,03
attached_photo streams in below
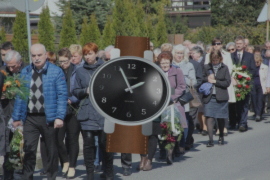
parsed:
1,56
